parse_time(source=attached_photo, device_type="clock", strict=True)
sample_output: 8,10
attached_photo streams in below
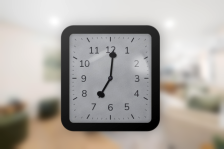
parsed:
7,01
